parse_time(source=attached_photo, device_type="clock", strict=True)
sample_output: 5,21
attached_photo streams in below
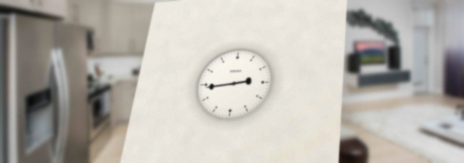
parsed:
2,44
